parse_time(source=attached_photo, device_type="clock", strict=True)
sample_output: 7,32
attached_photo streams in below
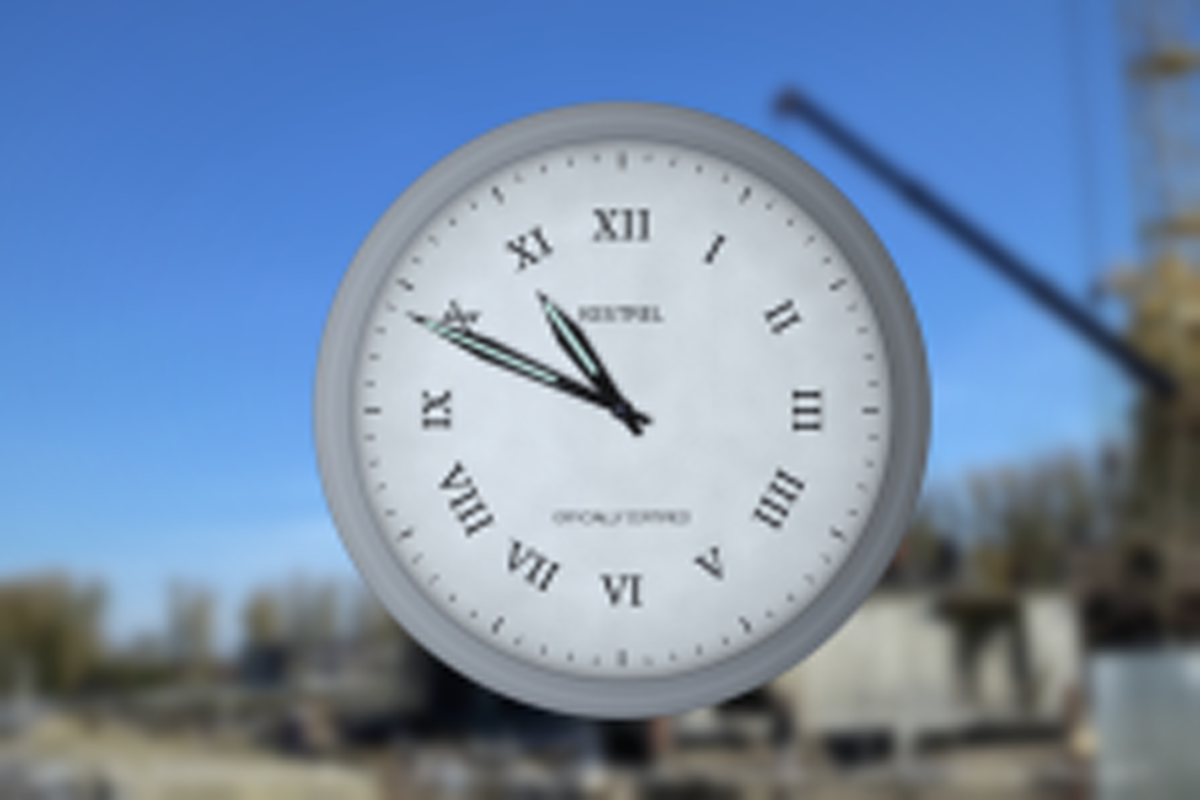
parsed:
10,49
